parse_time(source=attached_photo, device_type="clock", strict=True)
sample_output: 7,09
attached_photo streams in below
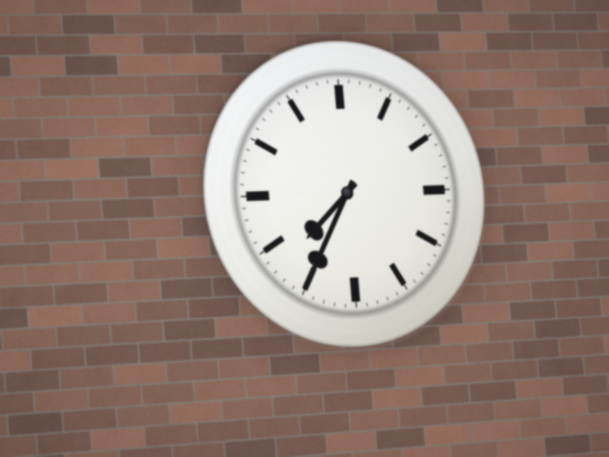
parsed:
7,35
